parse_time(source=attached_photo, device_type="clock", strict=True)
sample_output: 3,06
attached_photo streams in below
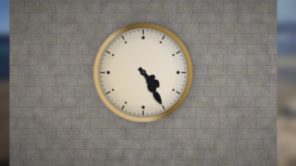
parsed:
4,25
